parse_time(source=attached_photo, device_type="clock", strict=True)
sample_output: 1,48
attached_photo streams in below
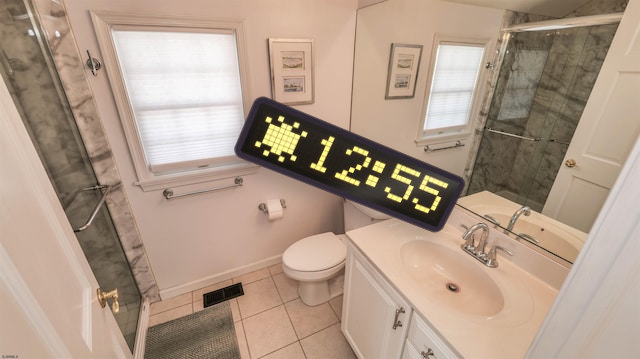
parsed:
12,55
